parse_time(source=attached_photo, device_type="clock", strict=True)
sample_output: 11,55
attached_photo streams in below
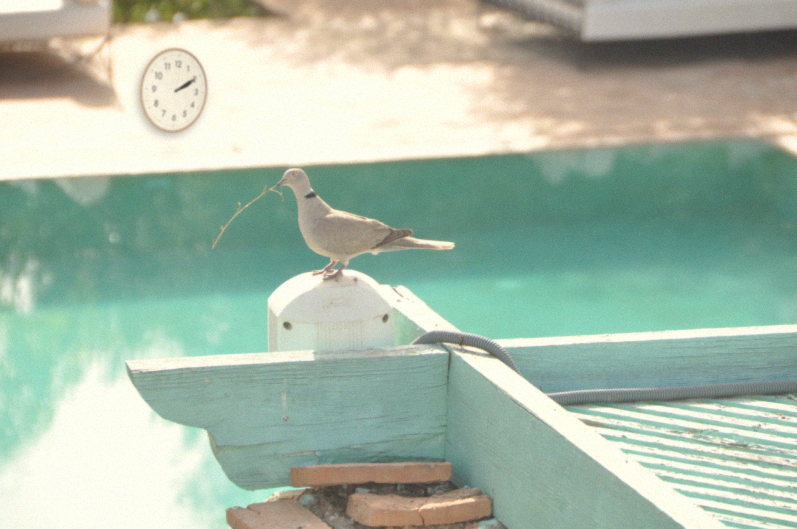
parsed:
2,10
